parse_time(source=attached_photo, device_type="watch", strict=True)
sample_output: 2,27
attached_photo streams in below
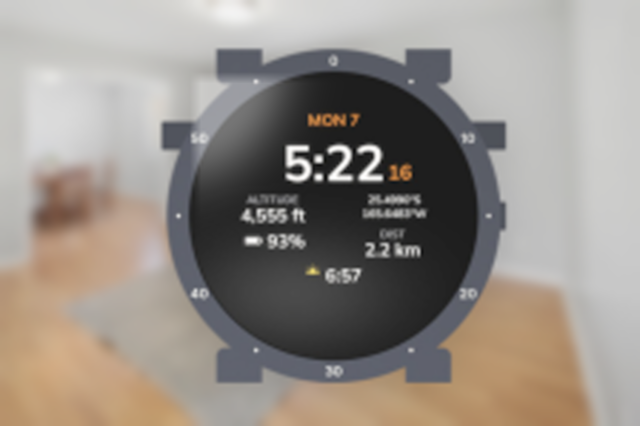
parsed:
5,22
